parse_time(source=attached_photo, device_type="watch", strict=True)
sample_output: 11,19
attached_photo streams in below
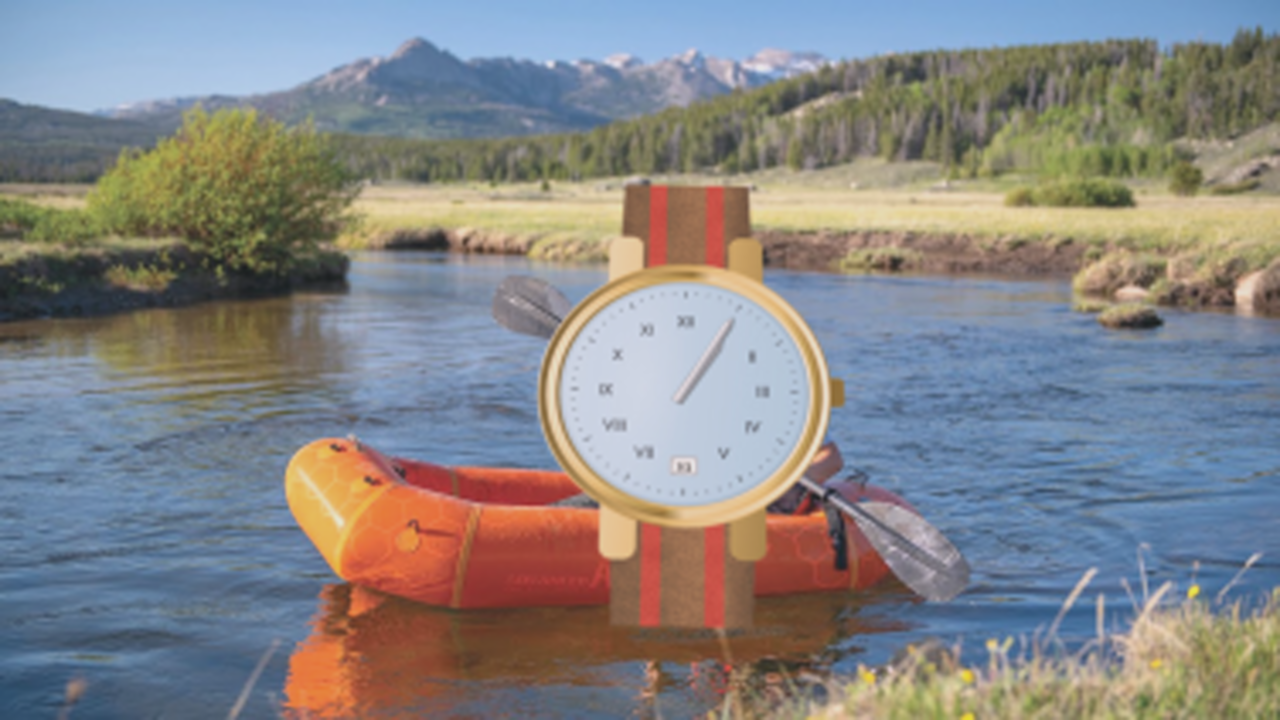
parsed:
1,05
